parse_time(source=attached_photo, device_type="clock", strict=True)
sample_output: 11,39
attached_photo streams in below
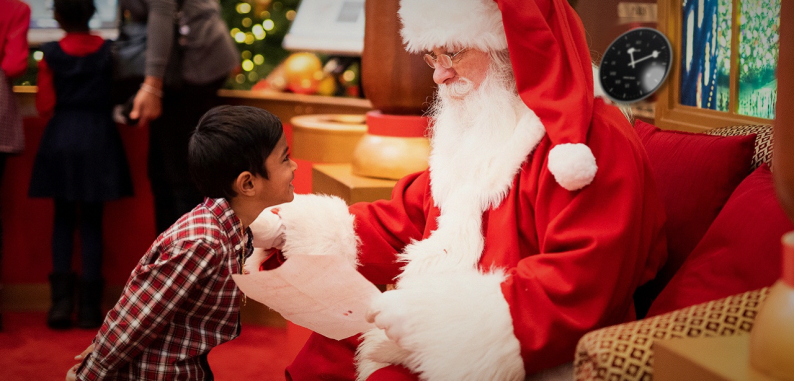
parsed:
11,11
